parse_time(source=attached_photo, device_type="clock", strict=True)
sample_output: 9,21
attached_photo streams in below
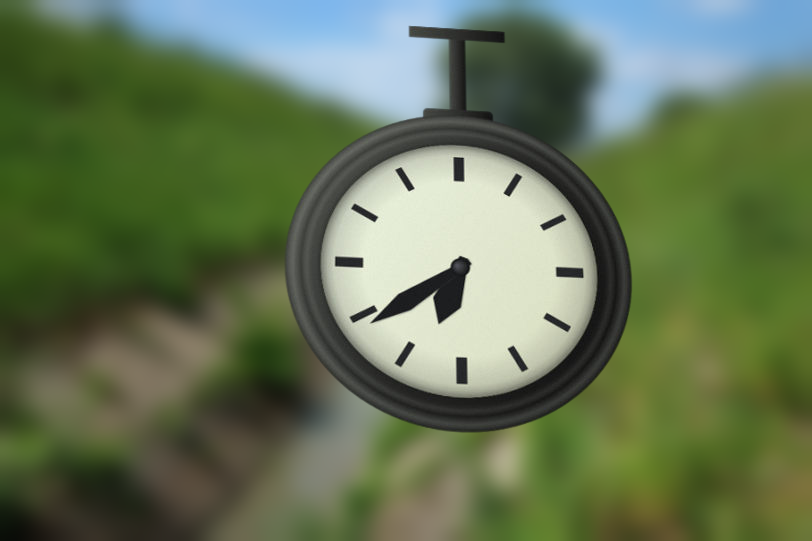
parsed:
6,39
